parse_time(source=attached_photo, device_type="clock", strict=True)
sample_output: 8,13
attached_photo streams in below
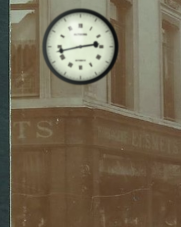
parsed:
2,43
